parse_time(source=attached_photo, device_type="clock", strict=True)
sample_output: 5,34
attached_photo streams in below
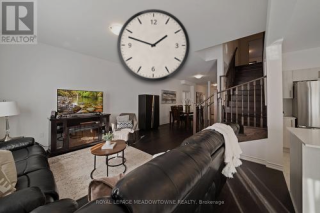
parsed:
1,48
